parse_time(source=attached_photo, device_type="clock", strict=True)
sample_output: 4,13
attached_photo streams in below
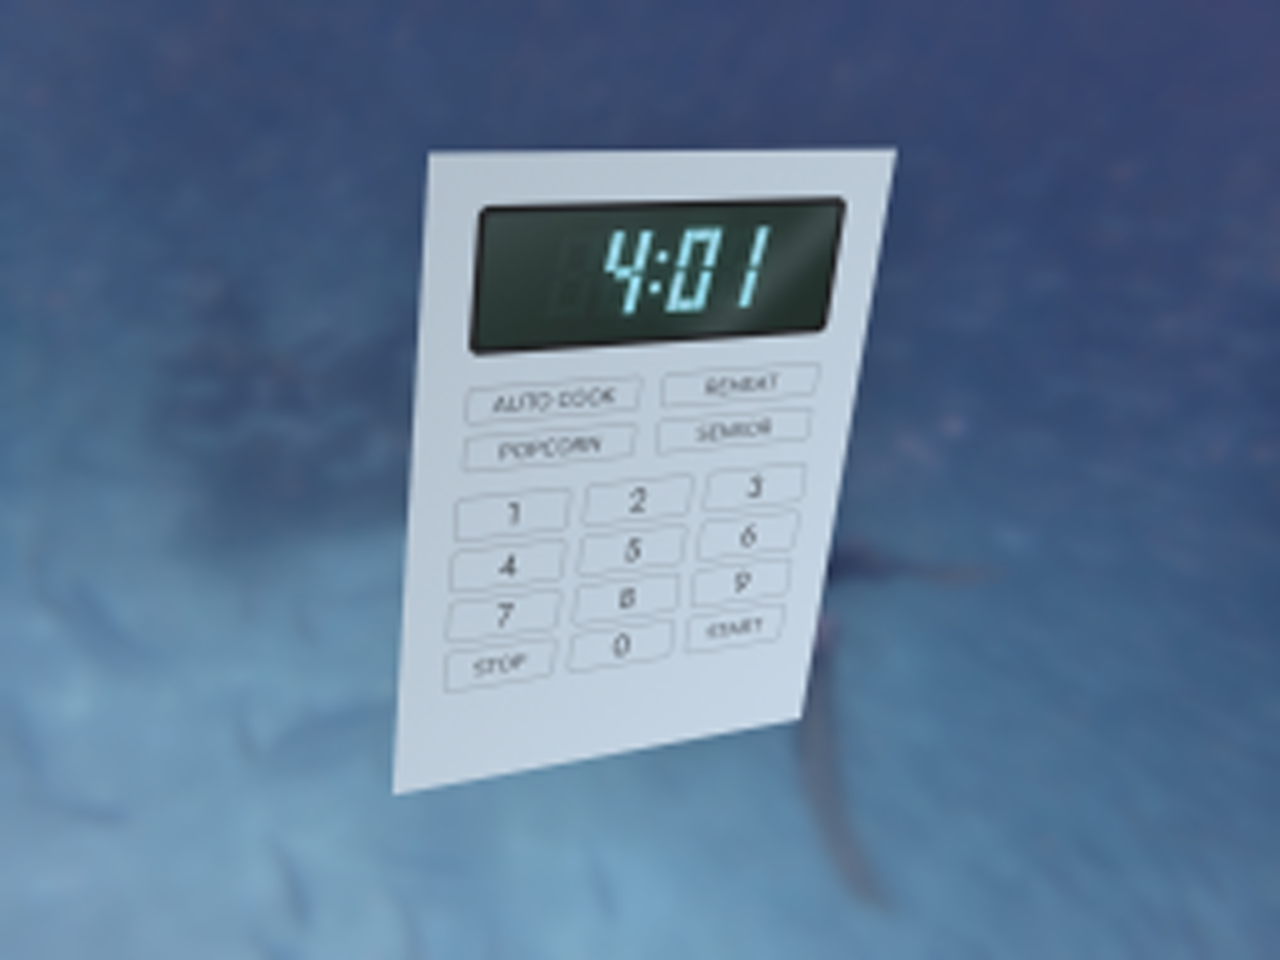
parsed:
4,01
